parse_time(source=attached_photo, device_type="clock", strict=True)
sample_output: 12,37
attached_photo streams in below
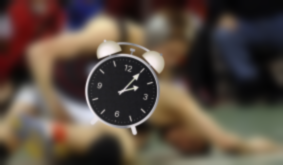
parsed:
2,05
